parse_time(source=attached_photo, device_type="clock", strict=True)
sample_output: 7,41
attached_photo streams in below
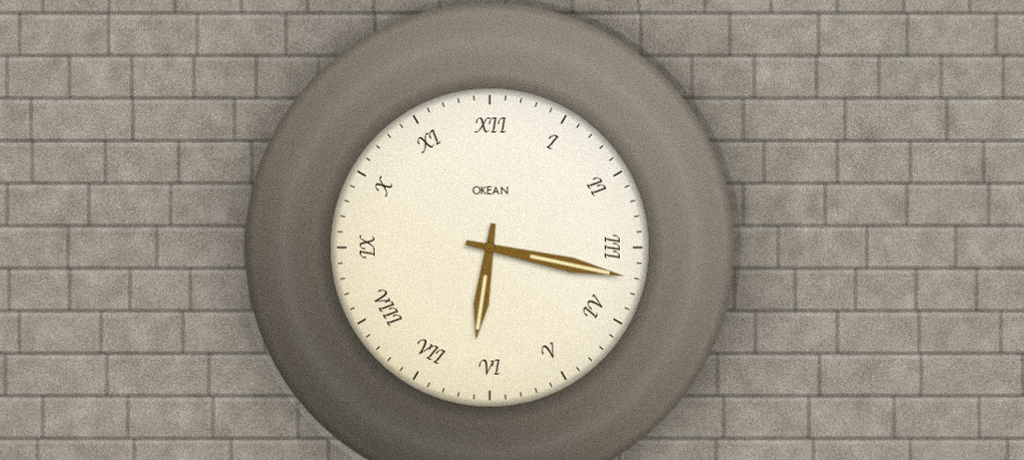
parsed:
6,17
